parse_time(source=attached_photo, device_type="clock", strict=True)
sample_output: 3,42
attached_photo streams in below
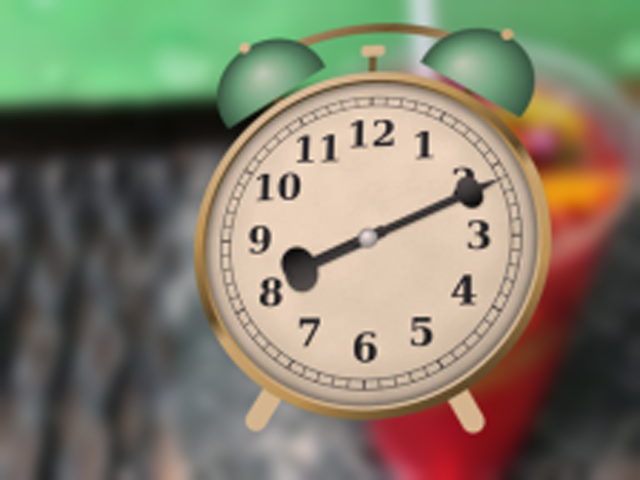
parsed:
8,11
